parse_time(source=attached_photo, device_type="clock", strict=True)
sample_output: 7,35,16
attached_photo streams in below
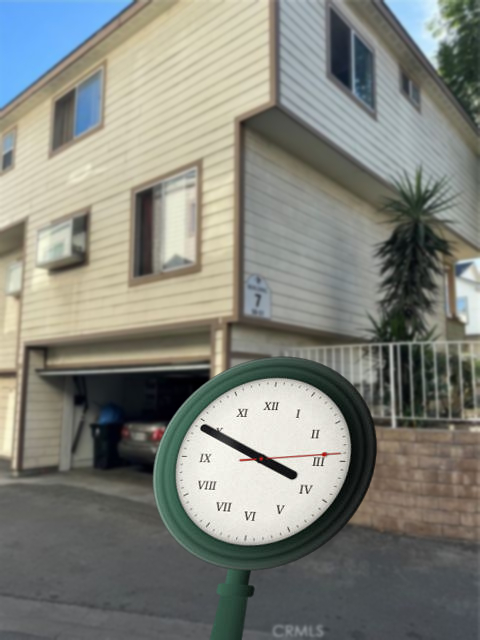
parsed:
3,49,14
